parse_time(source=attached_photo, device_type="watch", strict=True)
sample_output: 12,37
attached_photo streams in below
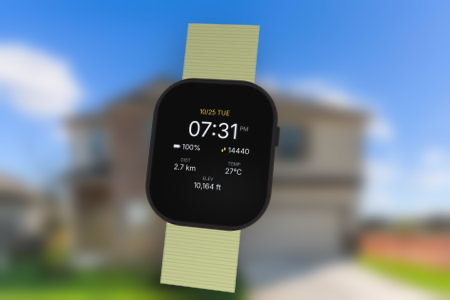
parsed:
7,31
